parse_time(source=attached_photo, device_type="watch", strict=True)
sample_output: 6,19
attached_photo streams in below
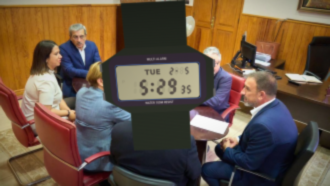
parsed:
5,29
